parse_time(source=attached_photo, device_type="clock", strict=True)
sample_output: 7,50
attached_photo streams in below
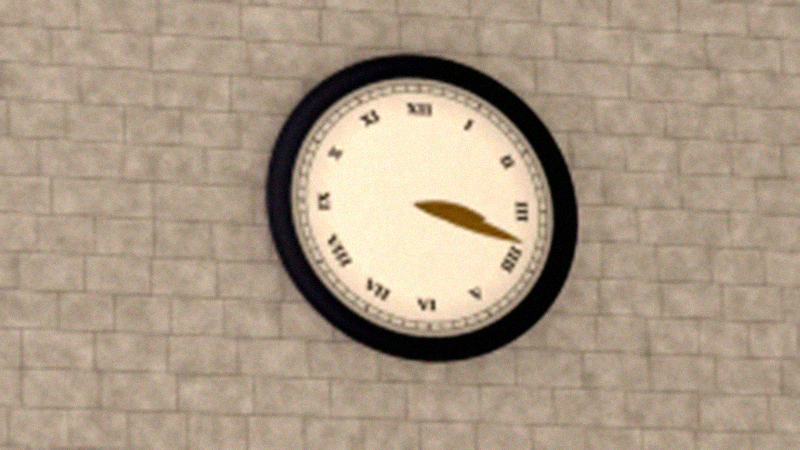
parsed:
3,18
